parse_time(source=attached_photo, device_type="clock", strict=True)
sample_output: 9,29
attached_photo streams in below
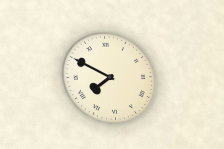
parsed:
7,50
